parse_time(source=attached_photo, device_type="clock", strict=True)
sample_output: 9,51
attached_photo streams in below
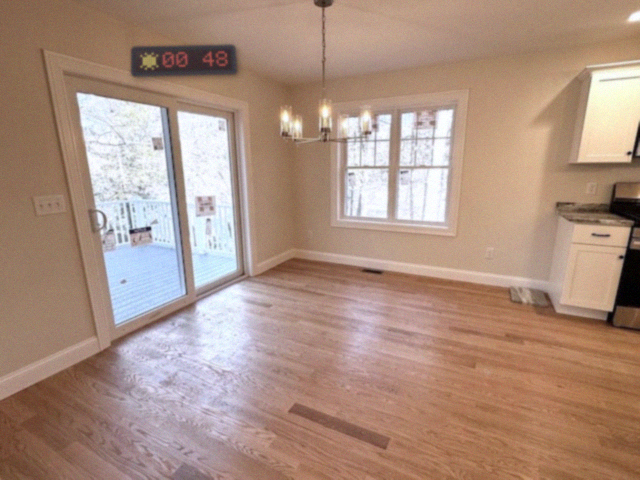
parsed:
0,48
